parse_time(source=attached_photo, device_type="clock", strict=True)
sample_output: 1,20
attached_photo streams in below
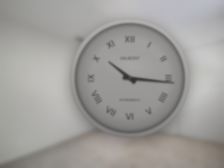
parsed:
10,16
